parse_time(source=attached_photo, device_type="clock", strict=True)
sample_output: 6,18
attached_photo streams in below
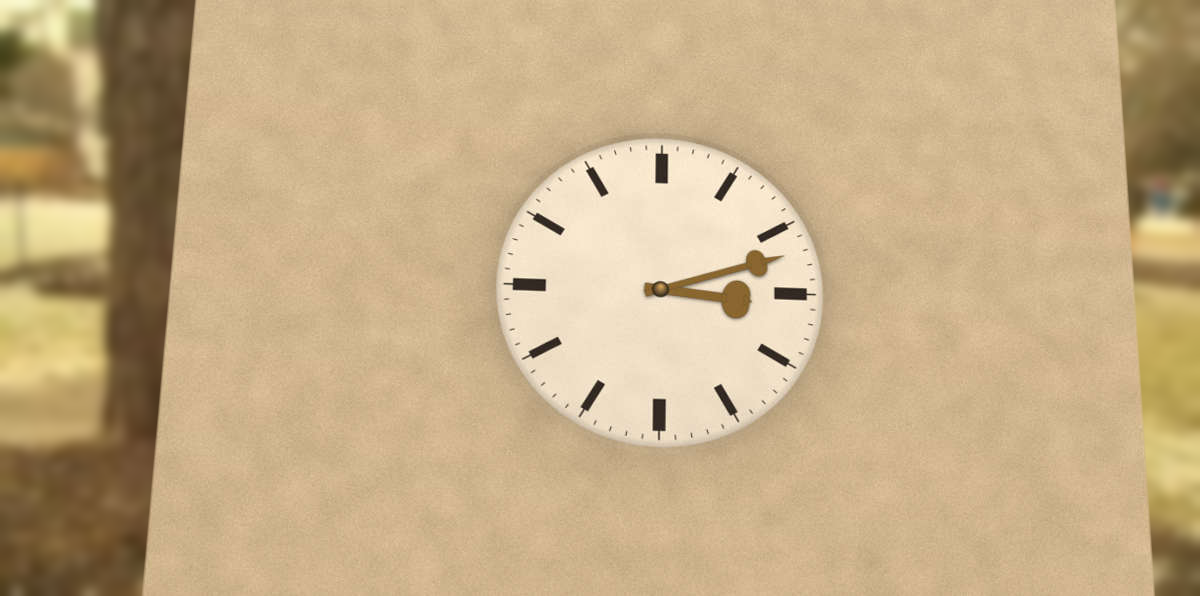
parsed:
3,12
